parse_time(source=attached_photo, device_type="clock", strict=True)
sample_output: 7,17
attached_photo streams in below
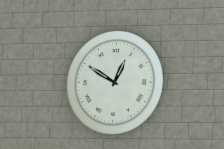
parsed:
12,50
